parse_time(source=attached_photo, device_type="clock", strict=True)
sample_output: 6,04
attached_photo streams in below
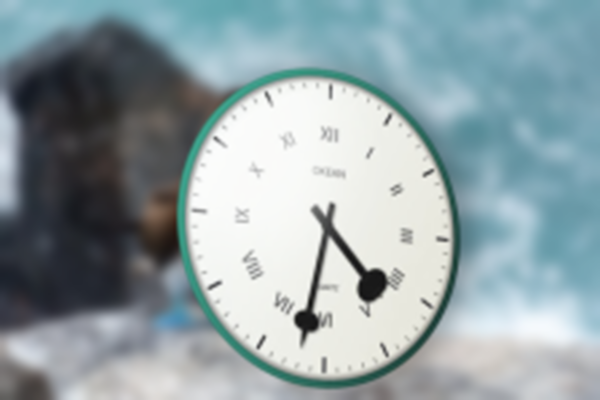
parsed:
4,32
